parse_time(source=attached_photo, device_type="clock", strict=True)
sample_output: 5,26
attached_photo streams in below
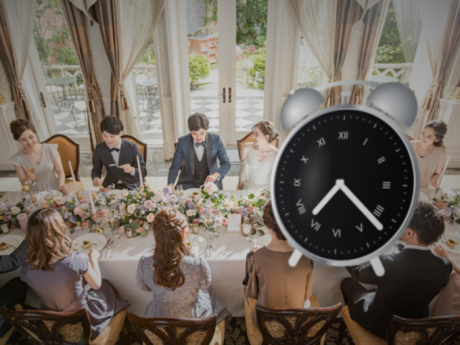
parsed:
7,22
